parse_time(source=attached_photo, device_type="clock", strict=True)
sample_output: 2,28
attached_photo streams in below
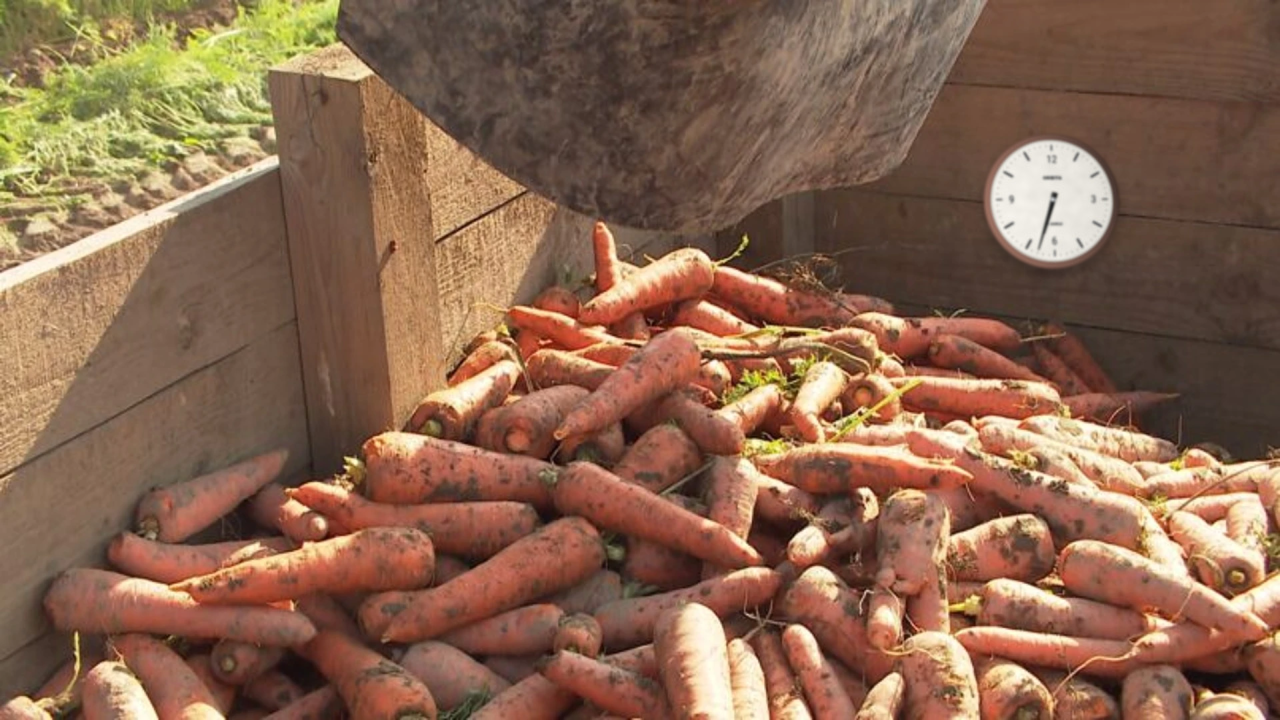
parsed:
6,33
